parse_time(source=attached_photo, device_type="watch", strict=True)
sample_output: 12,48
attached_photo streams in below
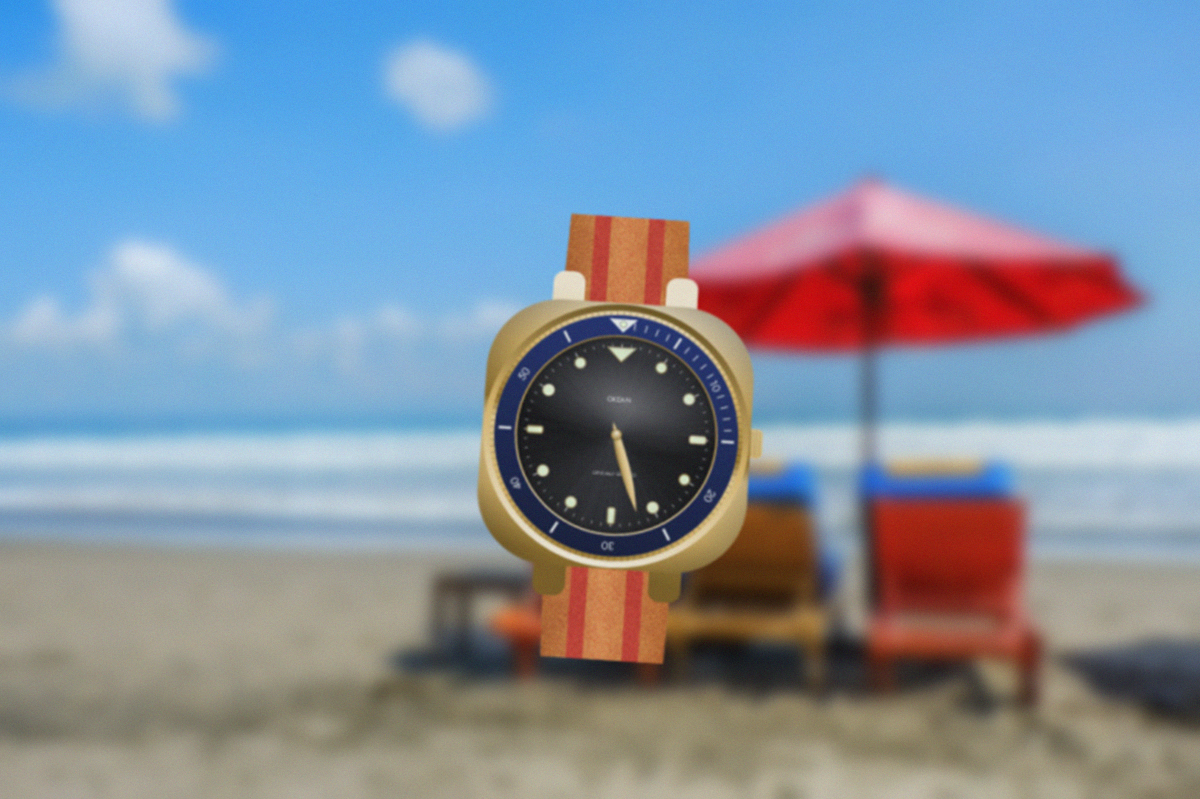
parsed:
5,27
